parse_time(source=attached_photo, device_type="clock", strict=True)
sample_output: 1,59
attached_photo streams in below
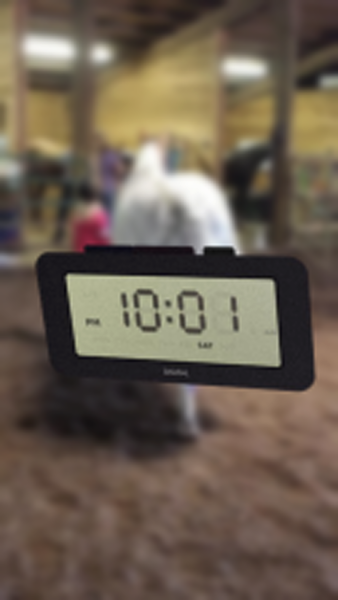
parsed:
10,01
